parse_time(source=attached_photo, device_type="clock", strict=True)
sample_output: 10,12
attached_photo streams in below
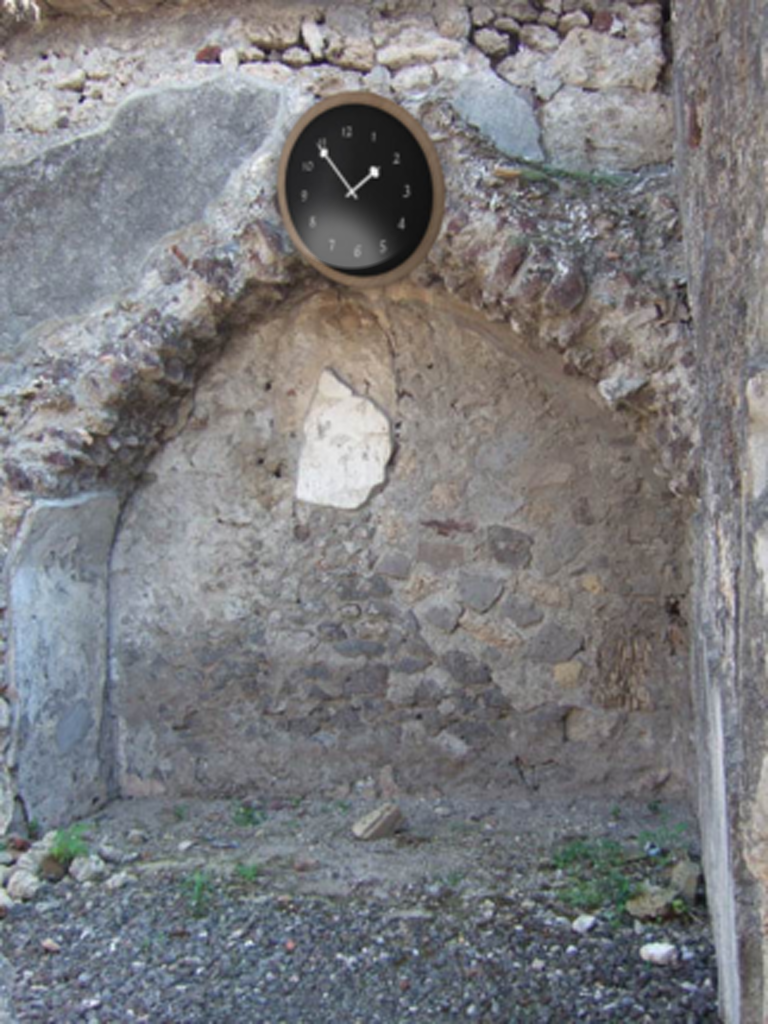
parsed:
1,54
